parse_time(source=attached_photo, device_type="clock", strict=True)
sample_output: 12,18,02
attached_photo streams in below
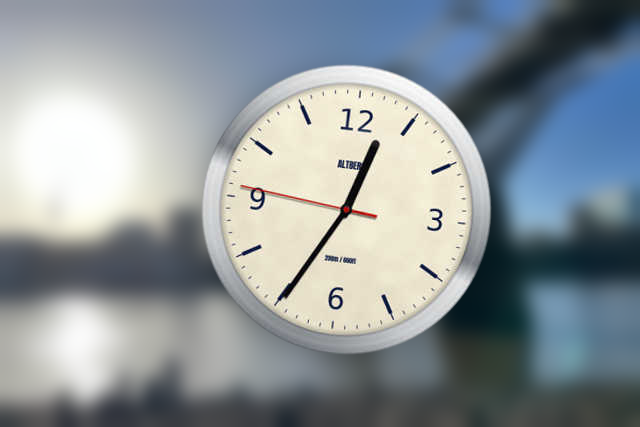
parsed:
12,34,46
